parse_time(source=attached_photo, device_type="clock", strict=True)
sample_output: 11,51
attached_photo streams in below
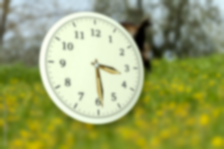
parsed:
3,29
